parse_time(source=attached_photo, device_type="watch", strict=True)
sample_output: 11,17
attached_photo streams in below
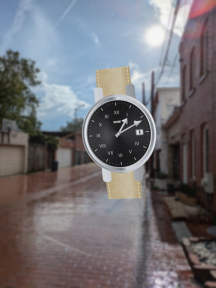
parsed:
1,11
